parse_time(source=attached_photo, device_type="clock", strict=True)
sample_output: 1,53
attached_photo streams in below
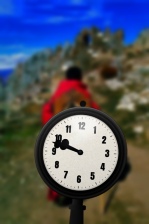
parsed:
9,48
